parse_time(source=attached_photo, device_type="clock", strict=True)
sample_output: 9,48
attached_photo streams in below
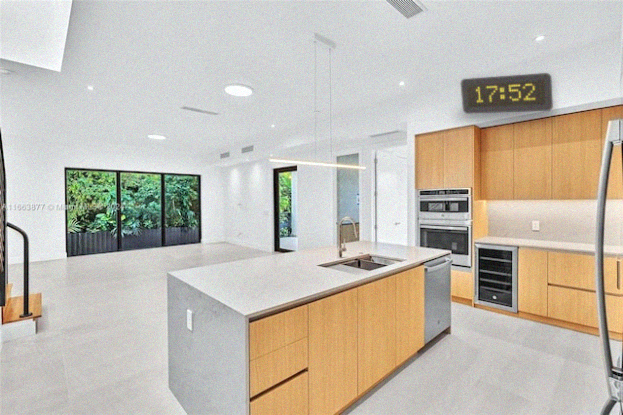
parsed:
17,52
